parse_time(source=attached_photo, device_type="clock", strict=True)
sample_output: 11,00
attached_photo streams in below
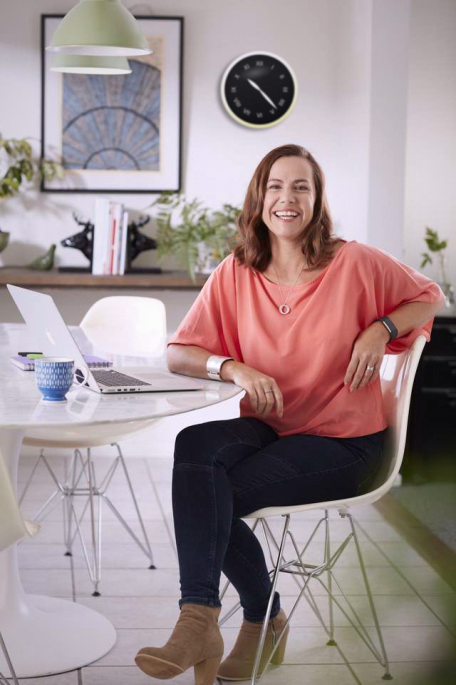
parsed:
10,23
